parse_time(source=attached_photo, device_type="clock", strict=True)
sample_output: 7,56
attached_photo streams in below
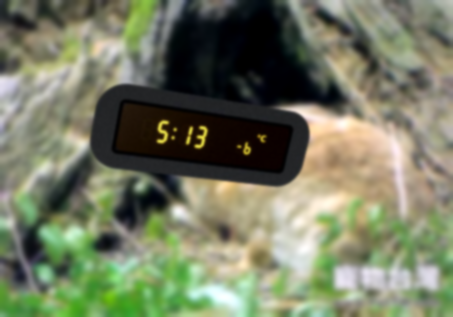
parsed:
5,13
